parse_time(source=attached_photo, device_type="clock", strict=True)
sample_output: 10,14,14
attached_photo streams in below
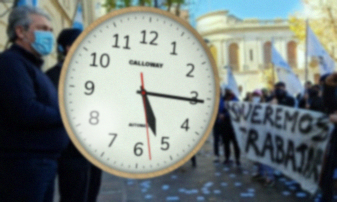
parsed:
5,15,28
